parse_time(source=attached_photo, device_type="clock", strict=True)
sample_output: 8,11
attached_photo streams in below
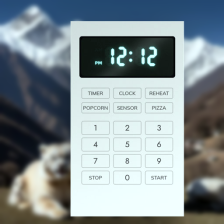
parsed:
12,12
